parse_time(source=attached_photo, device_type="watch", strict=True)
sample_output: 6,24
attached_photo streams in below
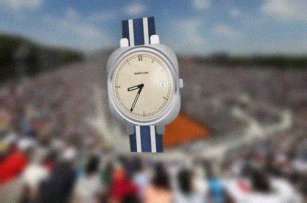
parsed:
8,35
